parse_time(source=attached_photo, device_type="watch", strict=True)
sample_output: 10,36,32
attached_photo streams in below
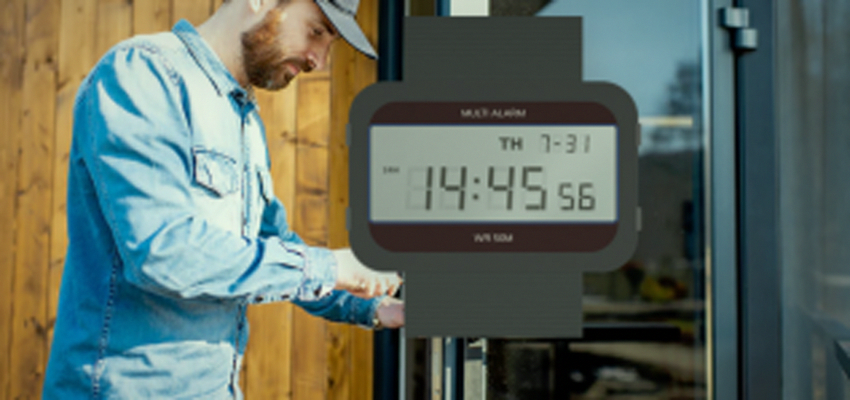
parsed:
14,45,56
